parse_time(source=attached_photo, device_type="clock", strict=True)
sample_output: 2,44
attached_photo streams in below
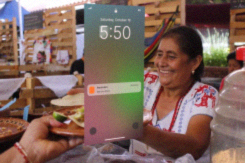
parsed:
5,50
